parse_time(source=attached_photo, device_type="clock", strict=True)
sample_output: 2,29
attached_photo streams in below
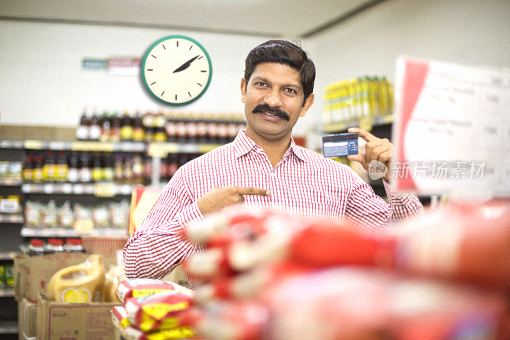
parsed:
2,09
